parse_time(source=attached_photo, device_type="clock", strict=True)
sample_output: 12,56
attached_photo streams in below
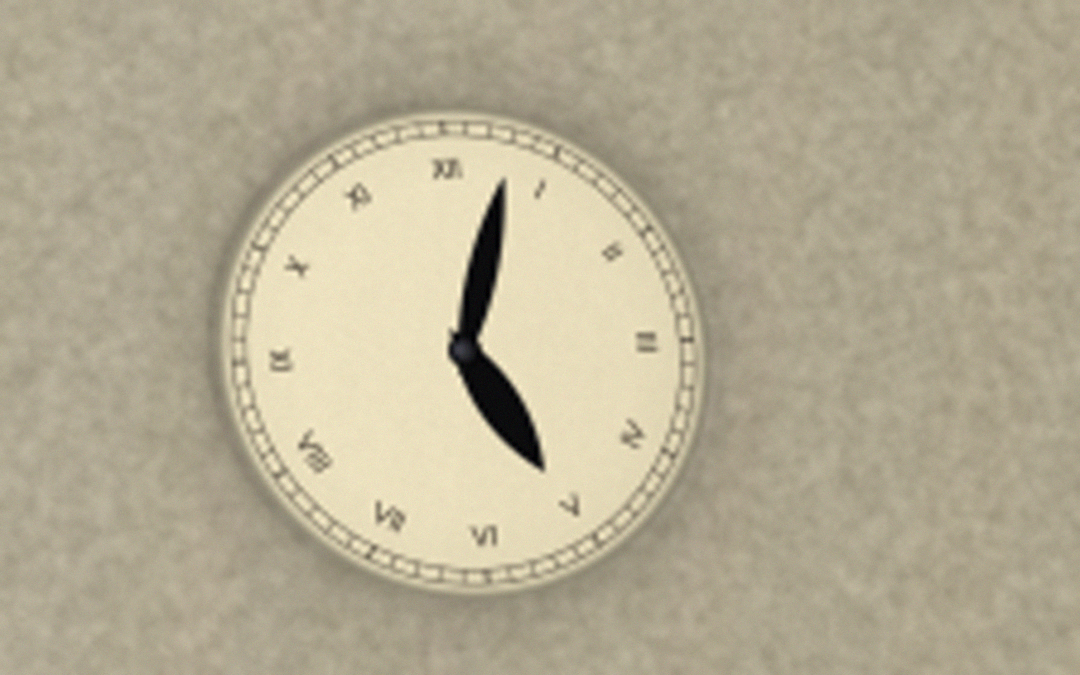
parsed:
5,03
